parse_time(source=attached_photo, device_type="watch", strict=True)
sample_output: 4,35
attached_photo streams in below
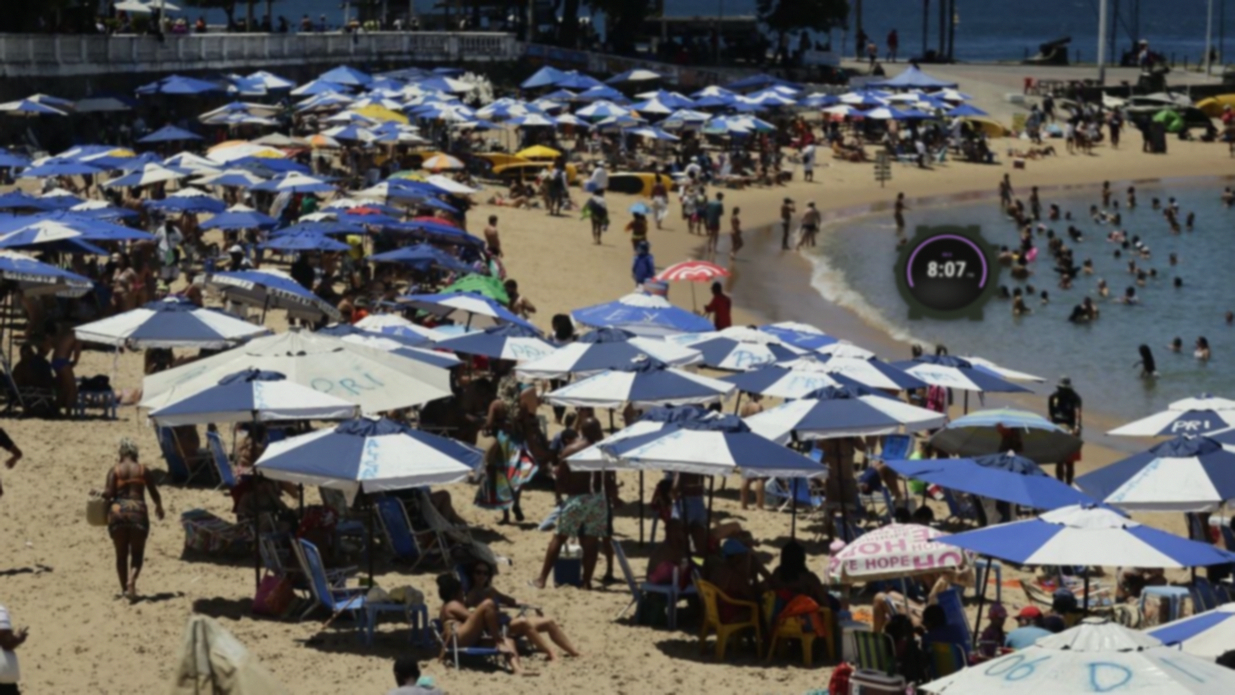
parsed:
8,07
